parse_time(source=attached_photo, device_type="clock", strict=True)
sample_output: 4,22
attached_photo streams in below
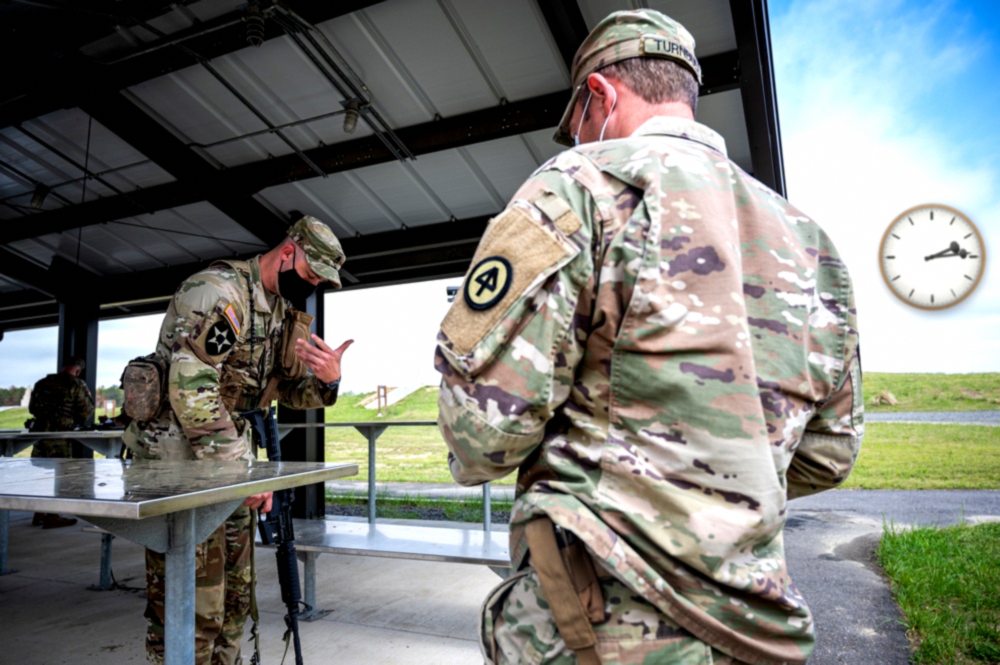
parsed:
2,14
